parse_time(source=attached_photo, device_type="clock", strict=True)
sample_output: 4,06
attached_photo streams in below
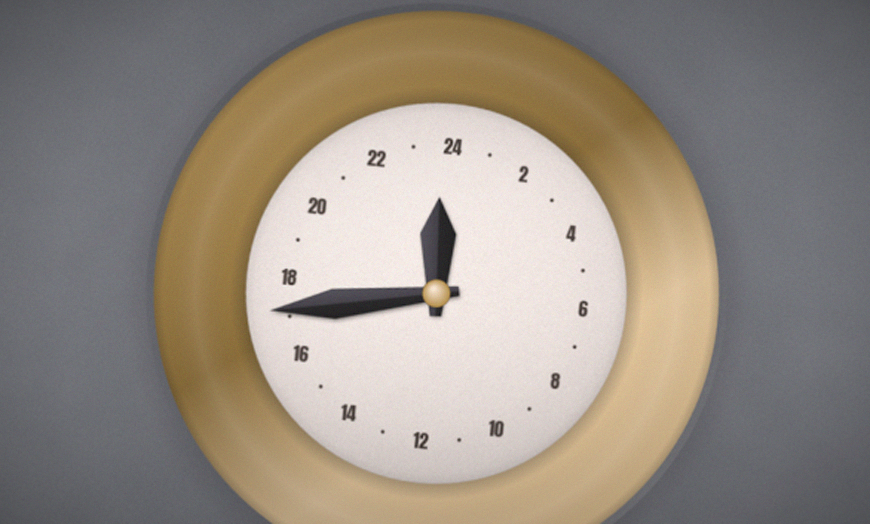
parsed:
23,43
